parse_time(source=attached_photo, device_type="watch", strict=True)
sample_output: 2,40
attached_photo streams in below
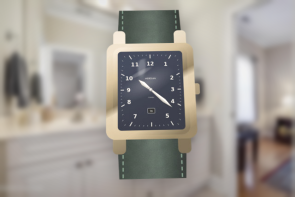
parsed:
10,22
